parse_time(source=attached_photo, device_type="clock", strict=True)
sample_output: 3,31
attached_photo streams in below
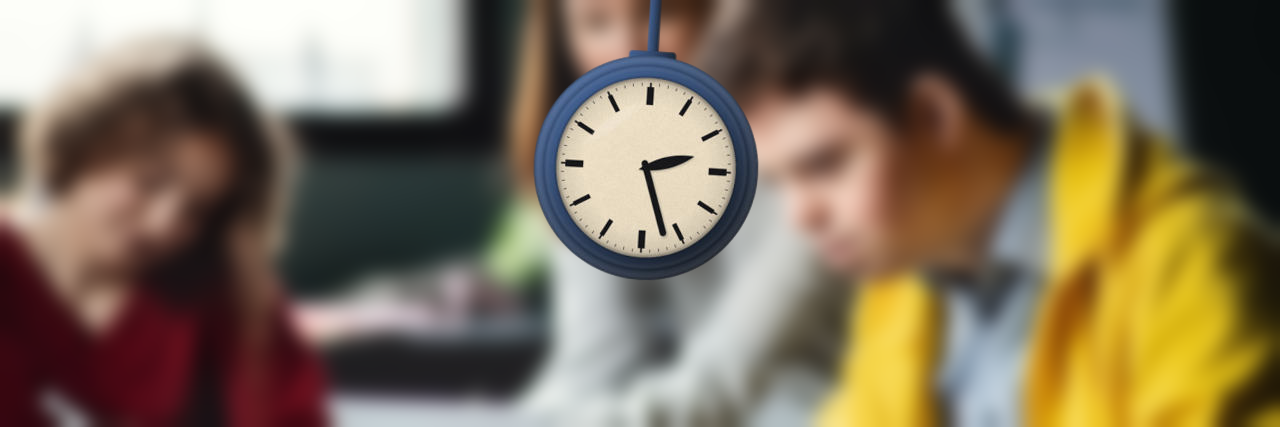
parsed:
2,27
